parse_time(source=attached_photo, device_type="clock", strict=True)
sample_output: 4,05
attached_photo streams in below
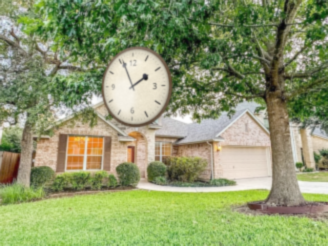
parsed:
1,56
